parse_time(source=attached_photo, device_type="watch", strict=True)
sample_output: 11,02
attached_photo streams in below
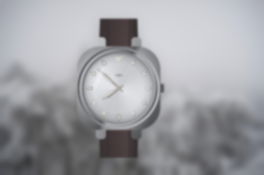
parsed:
7,52
